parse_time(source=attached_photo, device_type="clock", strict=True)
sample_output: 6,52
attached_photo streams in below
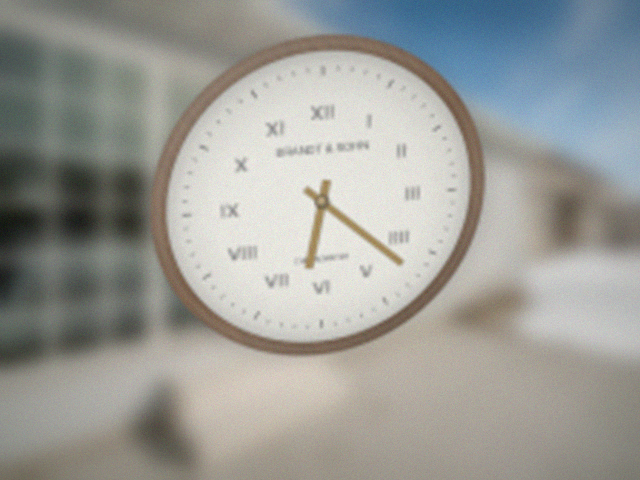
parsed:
6,22
